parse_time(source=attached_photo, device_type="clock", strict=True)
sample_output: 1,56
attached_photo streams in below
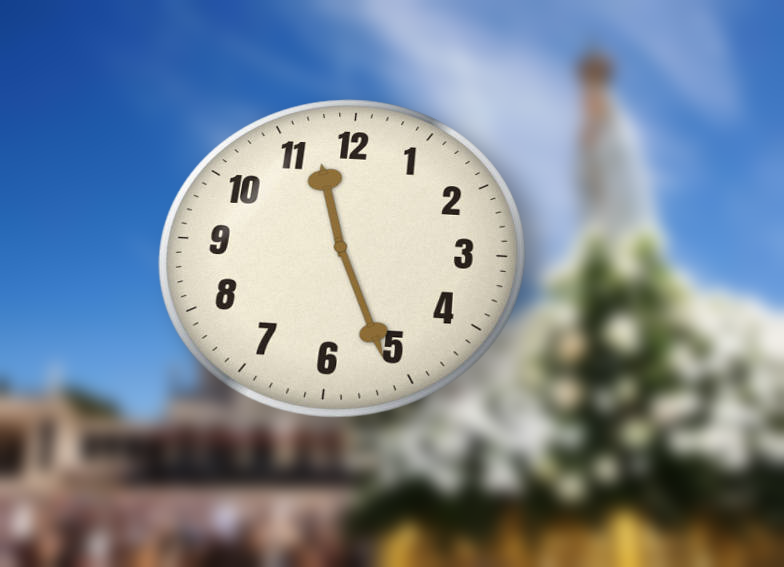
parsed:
11,26
